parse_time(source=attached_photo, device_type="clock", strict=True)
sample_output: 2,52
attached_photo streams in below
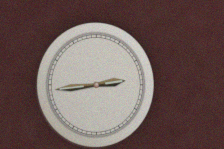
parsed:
2,44
